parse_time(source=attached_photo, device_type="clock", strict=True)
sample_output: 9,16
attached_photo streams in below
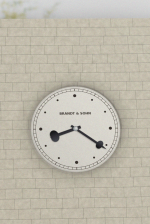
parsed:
8,21
